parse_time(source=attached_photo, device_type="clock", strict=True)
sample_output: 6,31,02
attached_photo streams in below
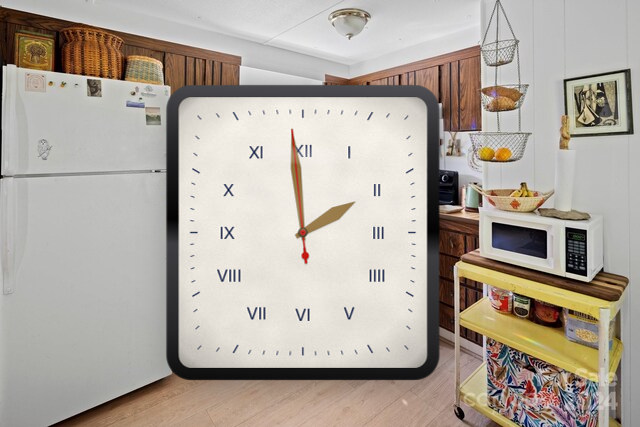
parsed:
1,58,59
